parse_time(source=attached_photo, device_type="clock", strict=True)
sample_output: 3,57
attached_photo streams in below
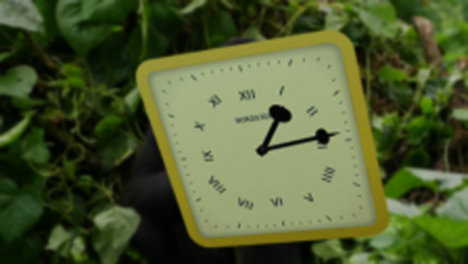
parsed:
1,14
